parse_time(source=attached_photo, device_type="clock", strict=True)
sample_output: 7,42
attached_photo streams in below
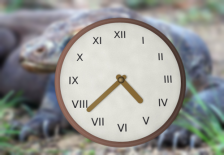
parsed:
4,38
